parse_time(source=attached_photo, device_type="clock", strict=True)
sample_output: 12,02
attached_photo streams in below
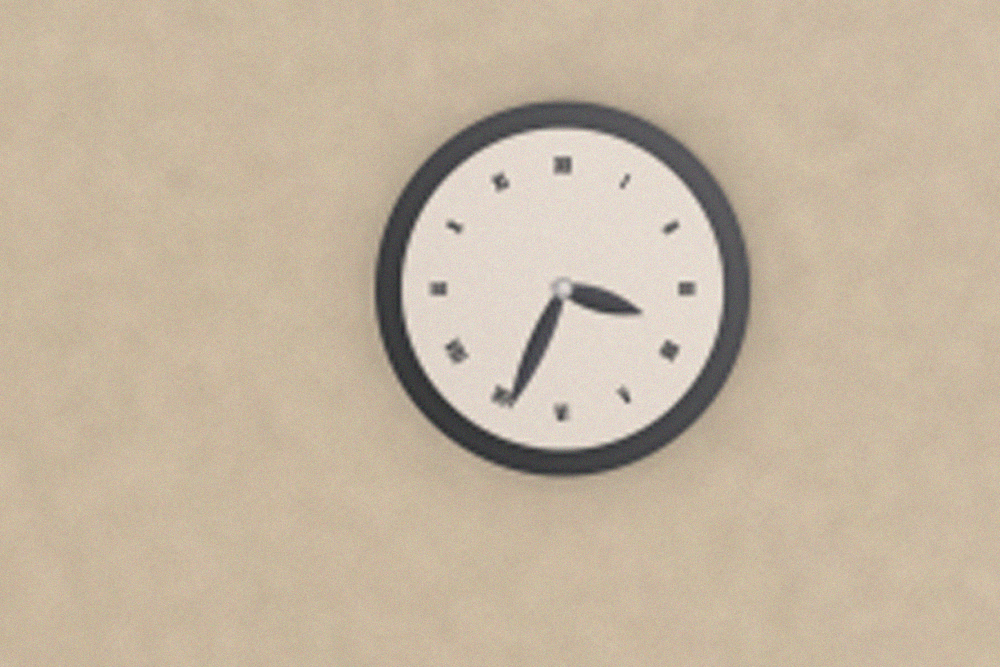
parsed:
3,34
